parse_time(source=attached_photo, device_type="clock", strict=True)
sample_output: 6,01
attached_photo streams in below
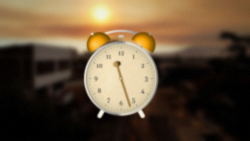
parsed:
11,27
